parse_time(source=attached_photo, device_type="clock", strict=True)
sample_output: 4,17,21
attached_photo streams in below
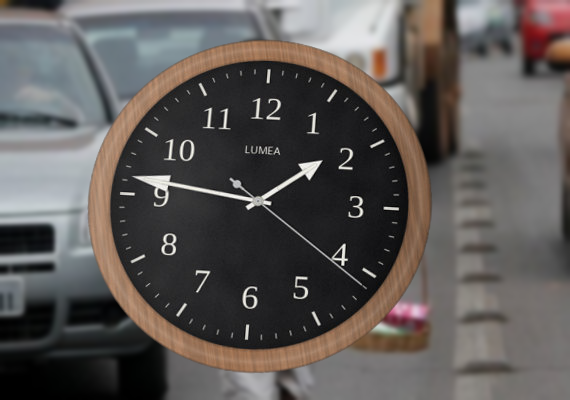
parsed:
1,46,21
